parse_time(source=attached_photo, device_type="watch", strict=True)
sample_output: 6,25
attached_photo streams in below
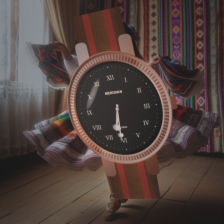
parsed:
6,31
